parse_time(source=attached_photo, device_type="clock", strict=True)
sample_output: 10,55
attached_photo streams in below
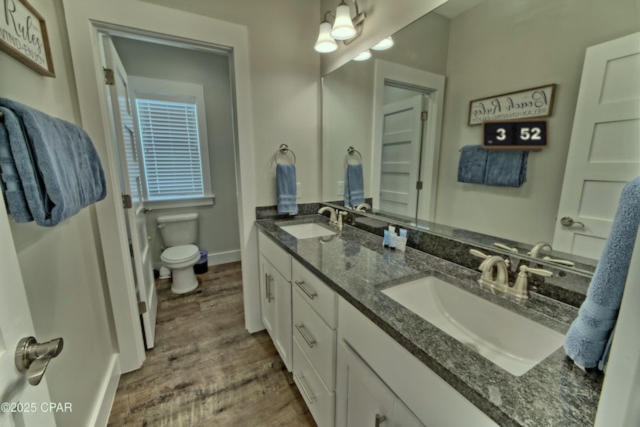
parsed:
3,52
